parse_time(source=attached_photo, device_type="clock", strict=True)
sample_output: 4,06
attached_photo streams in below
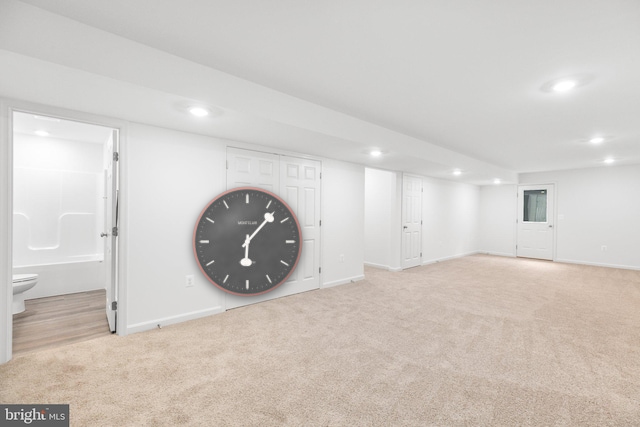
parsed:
6,07
